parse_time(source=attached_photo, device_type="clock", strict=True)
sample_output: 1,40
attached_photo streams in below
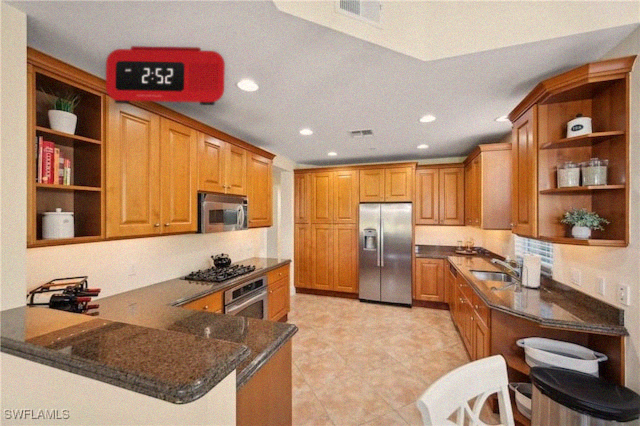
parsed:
2,52
